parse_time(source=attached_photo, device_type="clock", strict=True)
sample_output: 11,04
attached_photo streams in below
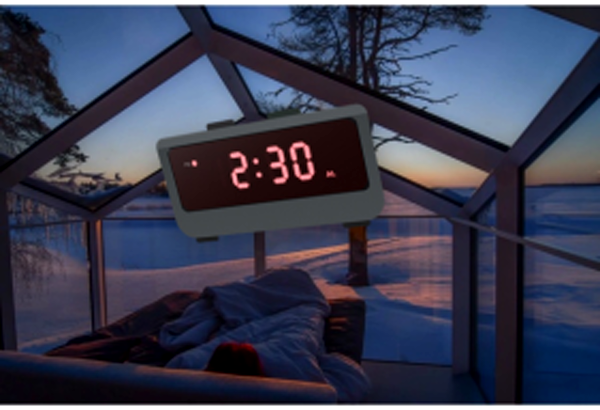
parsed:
2,30
